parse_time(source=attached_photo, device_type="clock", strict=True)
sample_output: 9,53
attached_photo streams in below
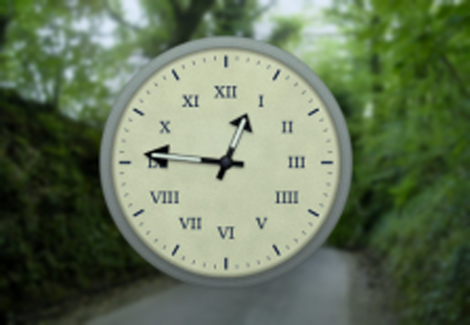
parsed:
12,46
